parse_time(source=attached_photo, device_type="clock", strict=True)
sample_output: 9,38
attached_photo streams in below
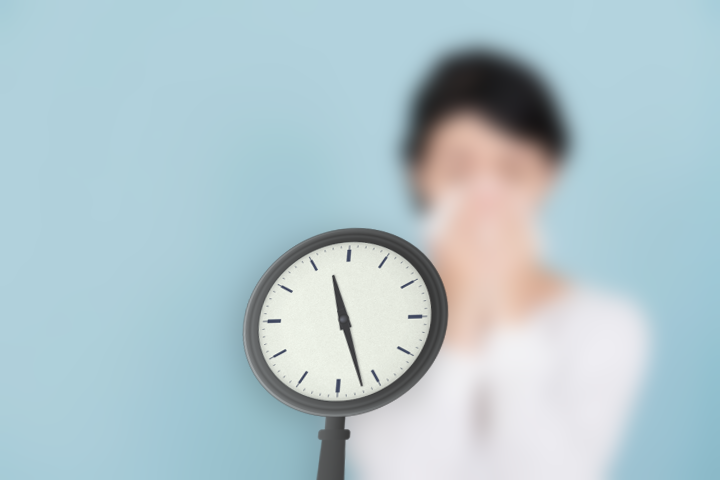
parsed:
11,27
